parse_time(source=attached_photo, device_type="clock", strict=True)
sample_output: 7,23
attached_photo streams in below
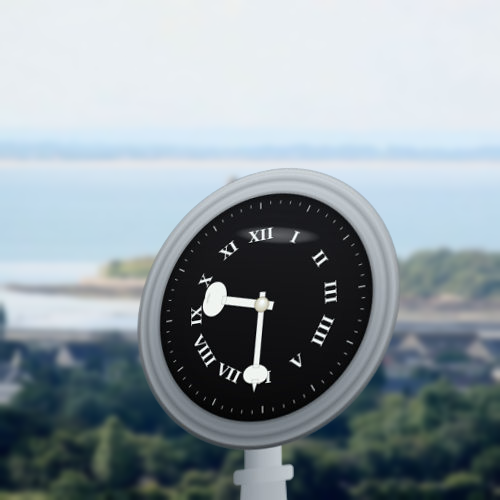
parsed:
9,31
